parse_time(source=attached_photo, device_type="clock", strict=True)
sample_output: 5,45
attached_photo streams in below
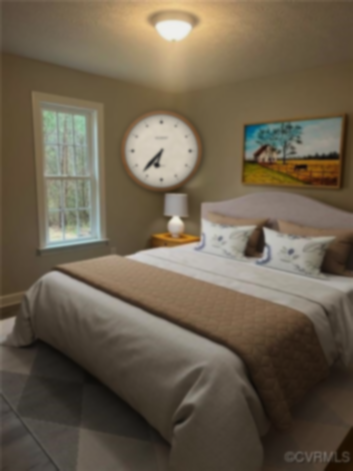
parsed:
6,37
